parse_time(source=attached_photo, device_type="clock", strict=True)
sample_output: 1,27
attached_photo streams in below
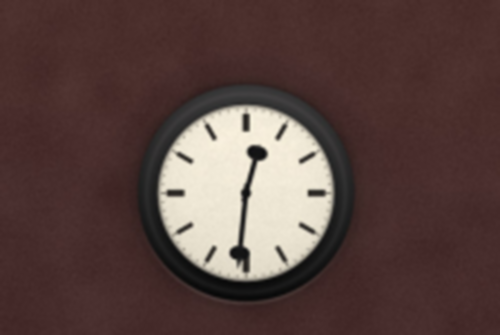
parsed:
12,31
